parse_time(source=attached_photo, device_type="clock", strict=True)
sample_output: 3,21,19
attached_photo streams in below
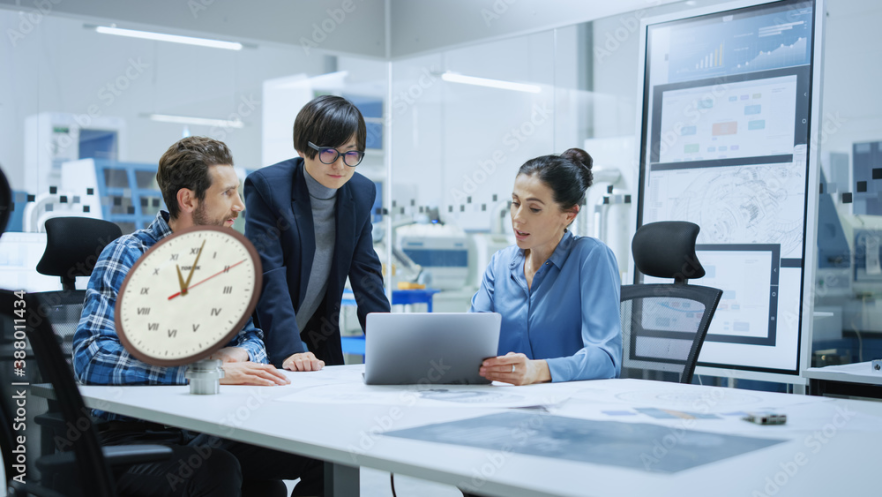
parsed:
11,01,10
